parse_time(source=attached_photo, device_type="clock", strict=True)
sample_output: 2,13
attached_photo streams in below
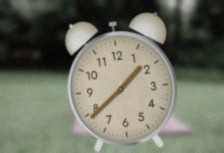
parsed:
1,39
